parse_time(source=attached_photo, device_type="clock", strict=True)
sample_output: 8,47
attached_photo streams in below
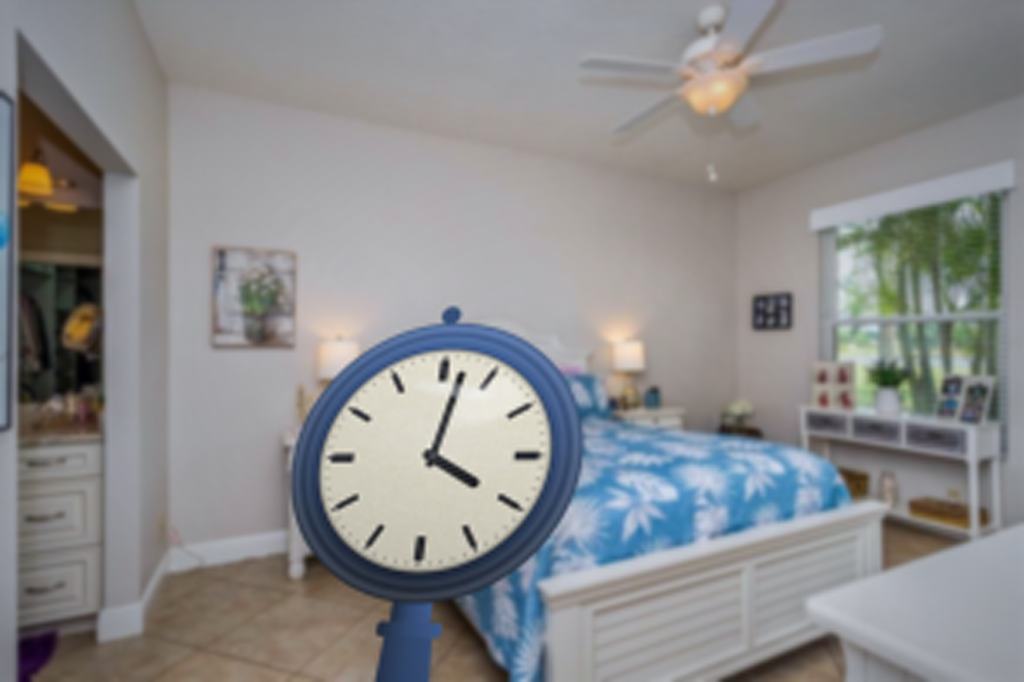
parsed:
4,02
